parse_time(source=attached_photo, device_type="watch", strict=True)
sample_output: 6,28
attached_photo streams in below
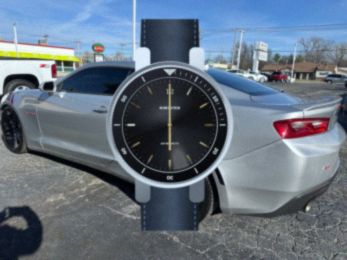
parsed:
6,00
